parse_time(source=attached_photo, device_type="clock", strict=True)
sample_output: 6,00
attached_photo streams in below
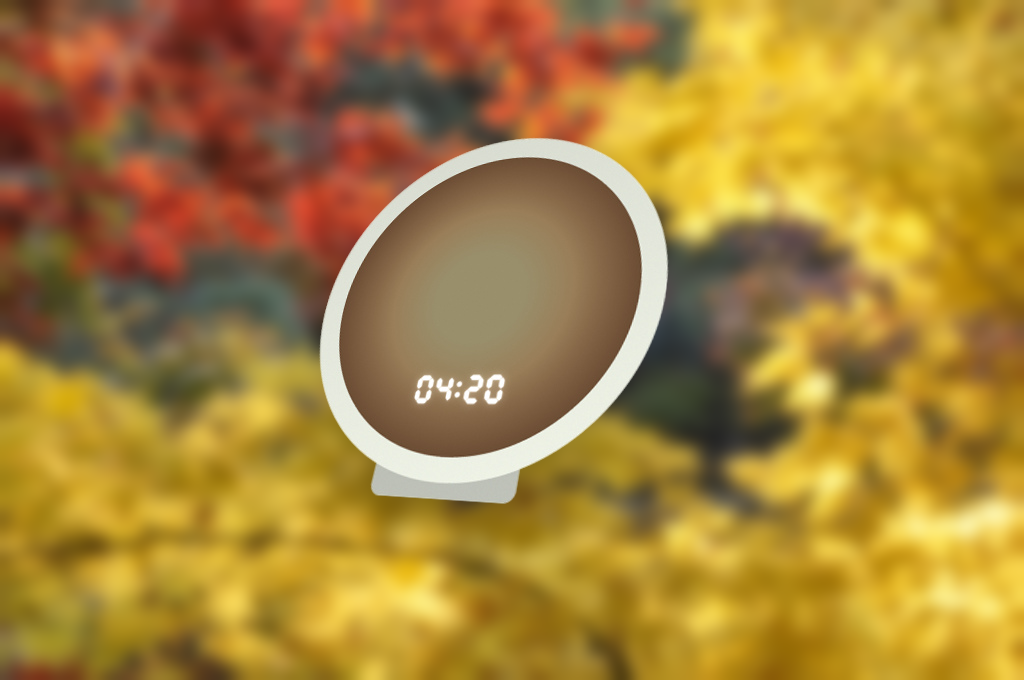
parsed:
4,20
